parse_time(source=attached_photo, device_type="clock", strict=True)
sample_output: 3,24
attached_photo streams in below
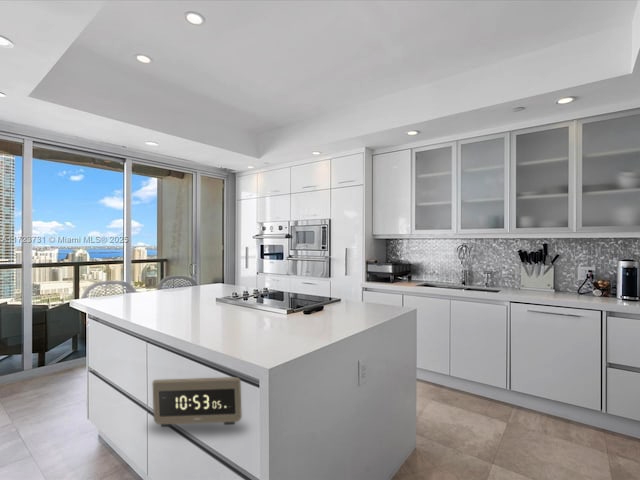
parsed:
10,53
